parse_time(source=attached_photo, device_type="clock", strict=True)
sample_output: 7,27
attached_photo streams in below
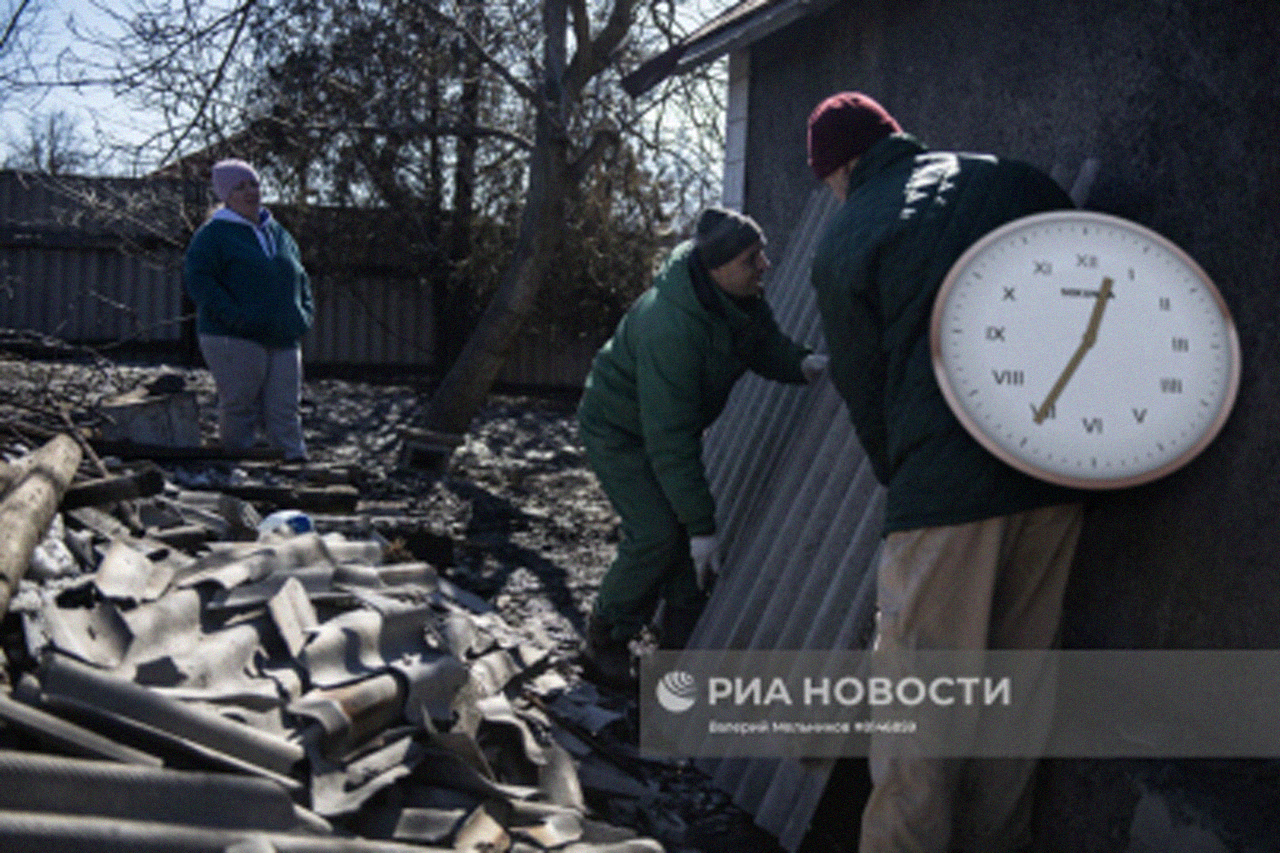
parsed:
12,35
